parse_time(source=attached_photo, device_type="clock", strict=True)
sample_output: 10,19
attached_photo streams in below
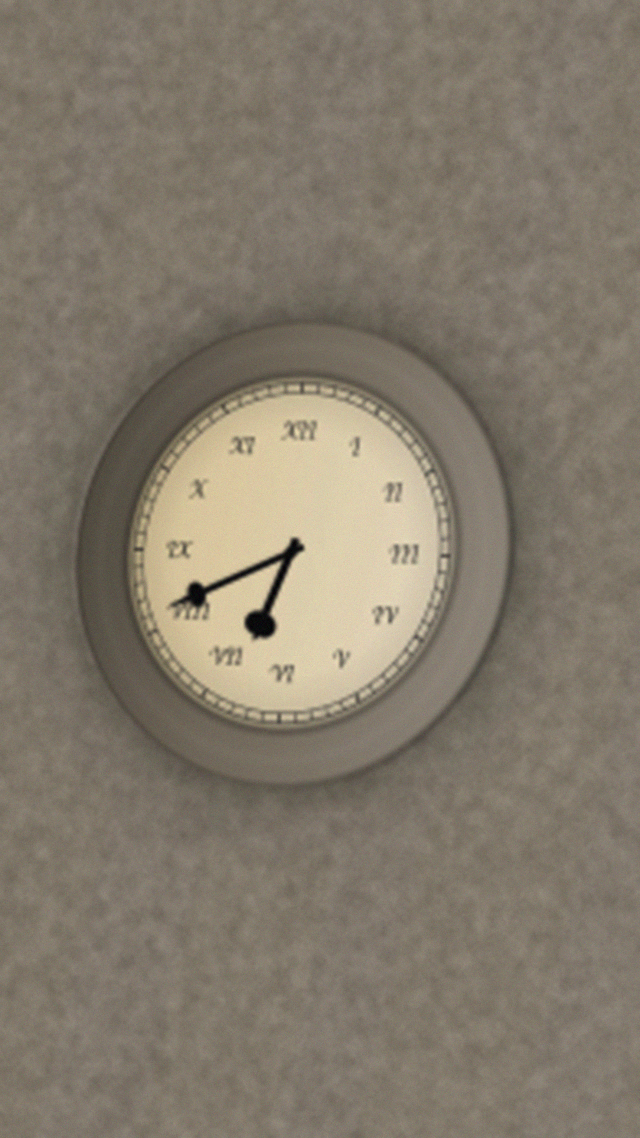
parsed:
6,41
